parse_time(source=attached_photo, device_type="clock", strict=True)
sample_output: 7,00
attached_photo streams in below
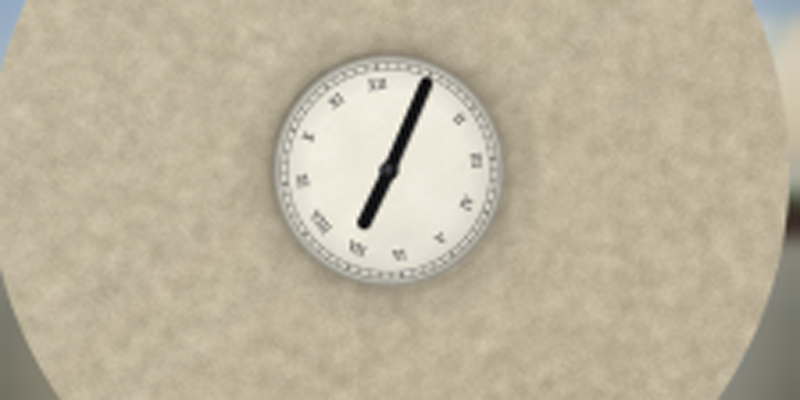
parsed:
7,05
